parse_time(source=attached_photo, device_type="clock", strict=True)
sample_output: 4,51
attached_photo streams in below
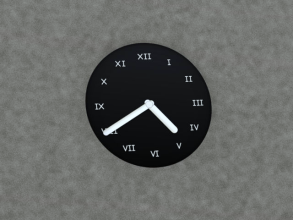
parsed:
4,40
